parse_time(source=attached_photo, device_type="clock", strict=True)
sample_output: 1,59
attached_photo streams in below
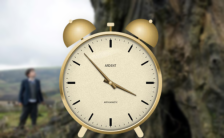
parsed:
3,53
